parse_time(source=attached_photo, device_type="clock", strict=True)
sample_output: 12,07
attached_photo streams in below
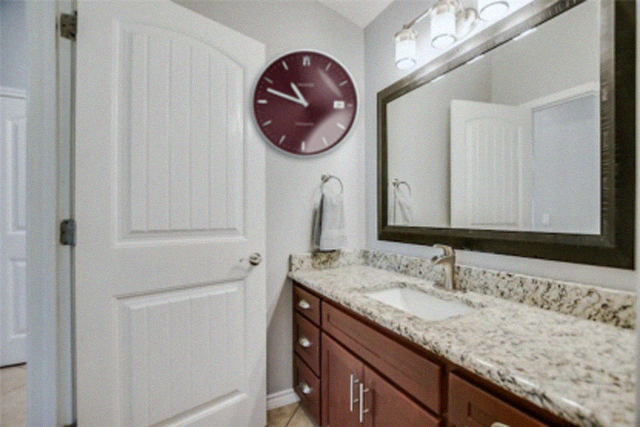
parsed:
10,48
